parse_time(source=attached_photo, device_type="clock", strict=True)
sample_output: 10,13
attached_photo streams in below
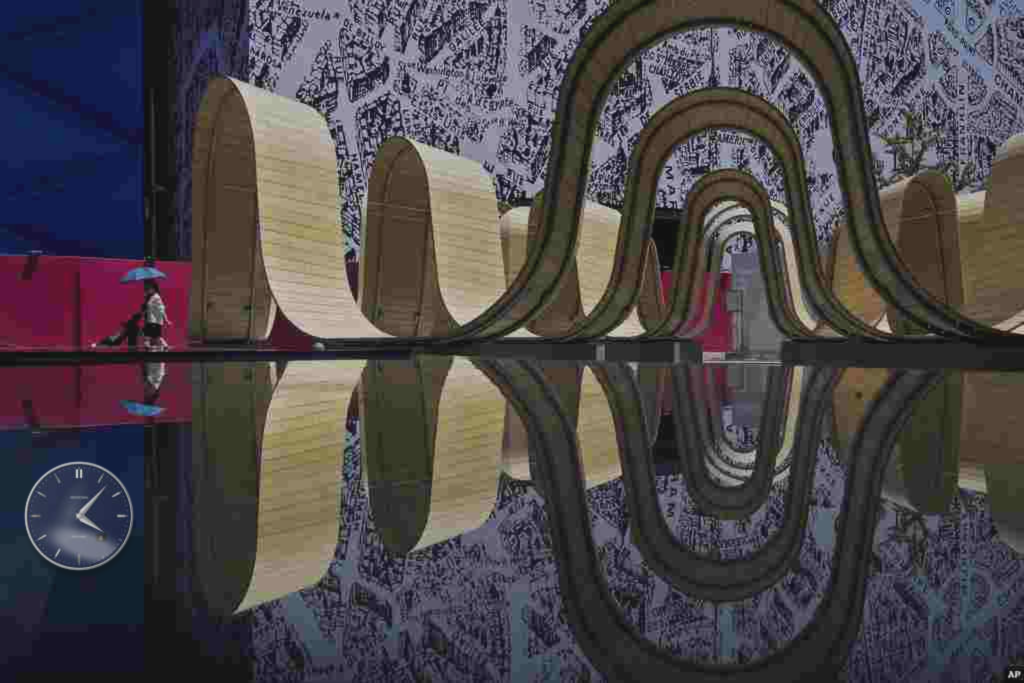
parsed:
4,07
